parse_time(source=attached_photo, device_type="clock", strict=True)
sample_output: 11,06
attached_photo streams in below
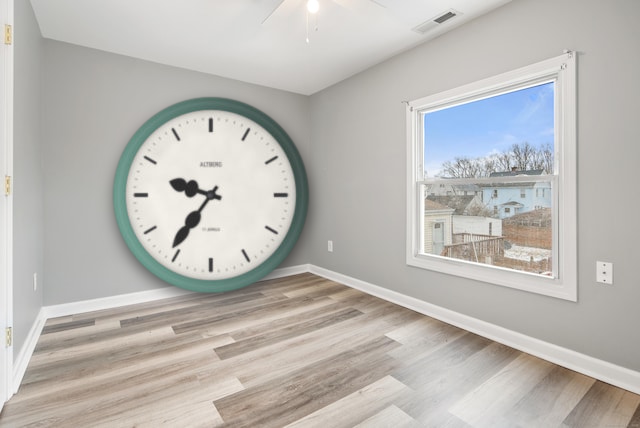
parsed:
9,36
